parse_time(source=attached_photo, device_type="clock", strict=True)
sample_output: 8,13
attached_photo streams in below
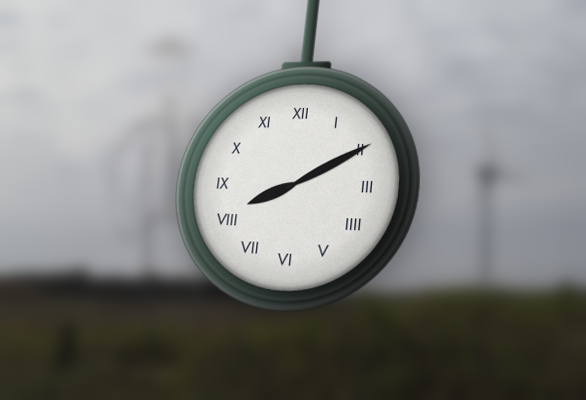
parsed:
8,10
